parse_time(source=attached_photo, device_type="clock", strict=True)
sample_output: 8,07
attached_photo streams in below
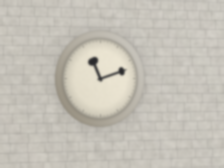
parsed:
11,12
